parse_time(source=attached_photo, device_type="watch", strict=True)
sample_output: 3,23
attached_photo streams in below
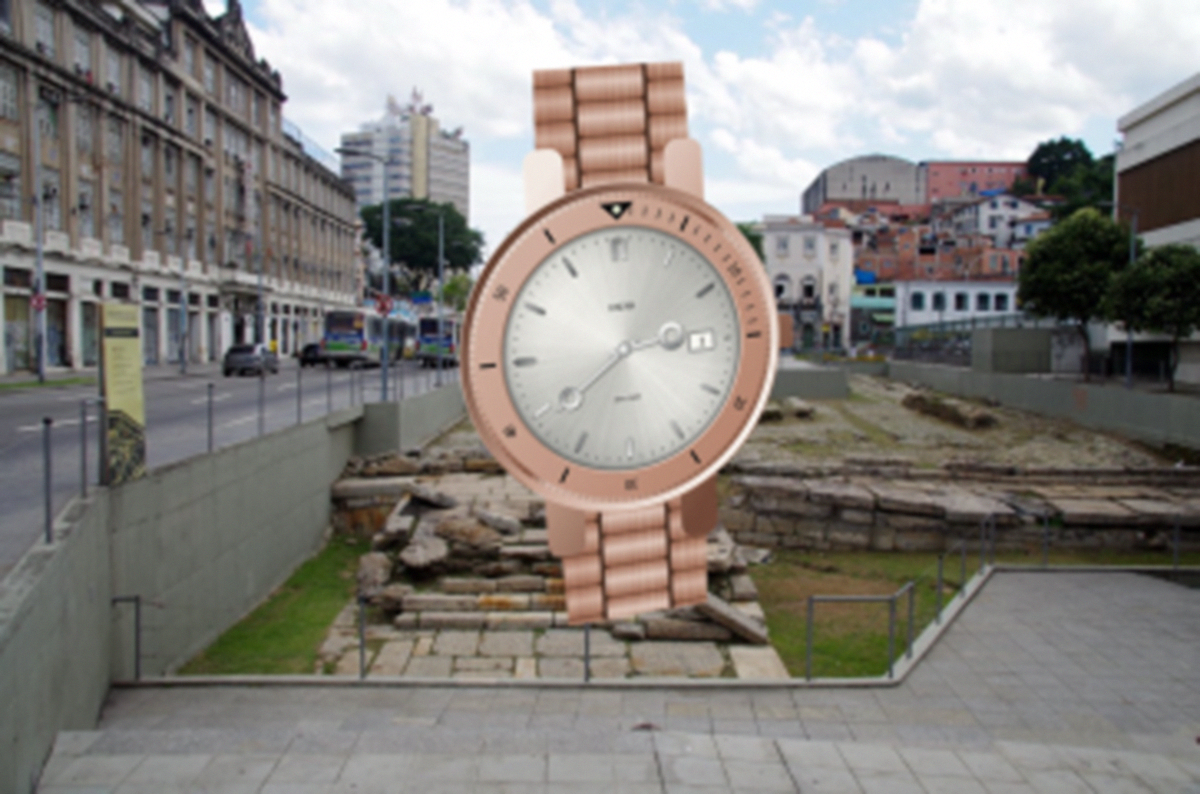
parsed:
2,39
